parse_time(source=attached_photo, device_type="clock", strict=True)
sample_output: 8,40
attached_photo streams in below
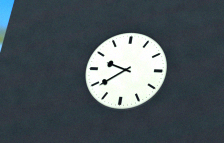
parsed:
9,39
